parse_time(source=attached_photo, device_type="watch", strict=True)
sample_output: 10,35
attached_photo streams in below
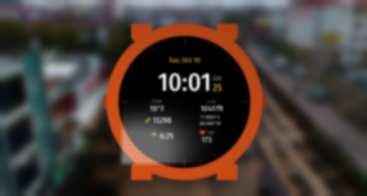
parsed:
10,01
